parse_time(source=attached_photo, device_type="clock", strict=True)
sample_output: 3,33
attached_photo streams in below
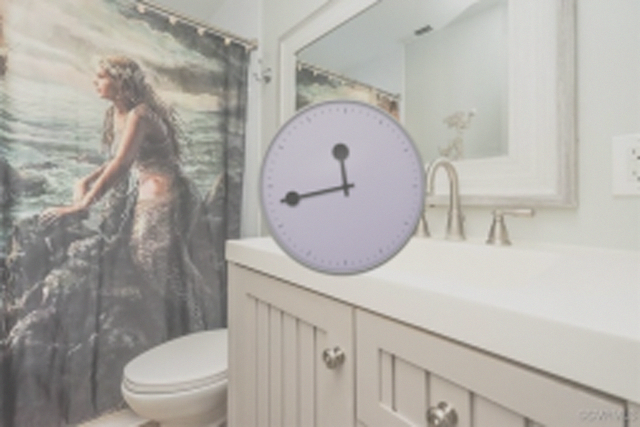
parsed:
11,43
